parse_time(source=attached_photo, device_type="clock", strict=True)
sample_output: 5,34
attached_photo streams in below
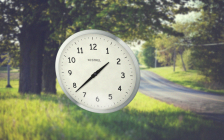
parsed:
1,38
